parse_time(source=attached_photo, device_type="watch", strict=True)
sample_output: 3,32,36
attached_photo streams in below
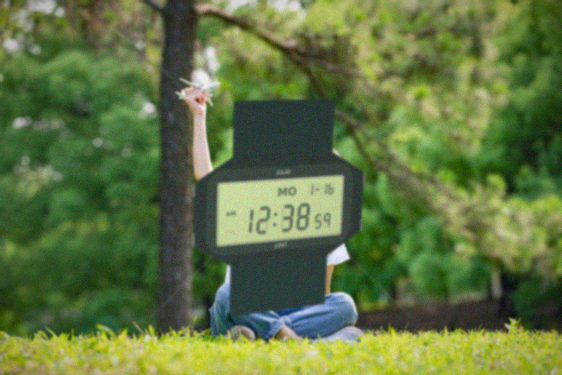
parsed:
12,38,59
